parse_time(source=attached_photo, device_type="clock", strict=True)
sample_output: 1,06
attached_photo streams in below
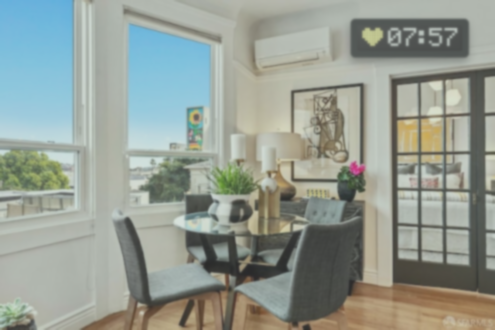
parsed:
7,57
